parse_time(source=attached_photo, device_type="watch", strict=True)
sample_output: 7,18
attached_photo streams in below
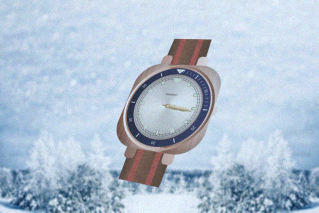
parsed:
3,16
